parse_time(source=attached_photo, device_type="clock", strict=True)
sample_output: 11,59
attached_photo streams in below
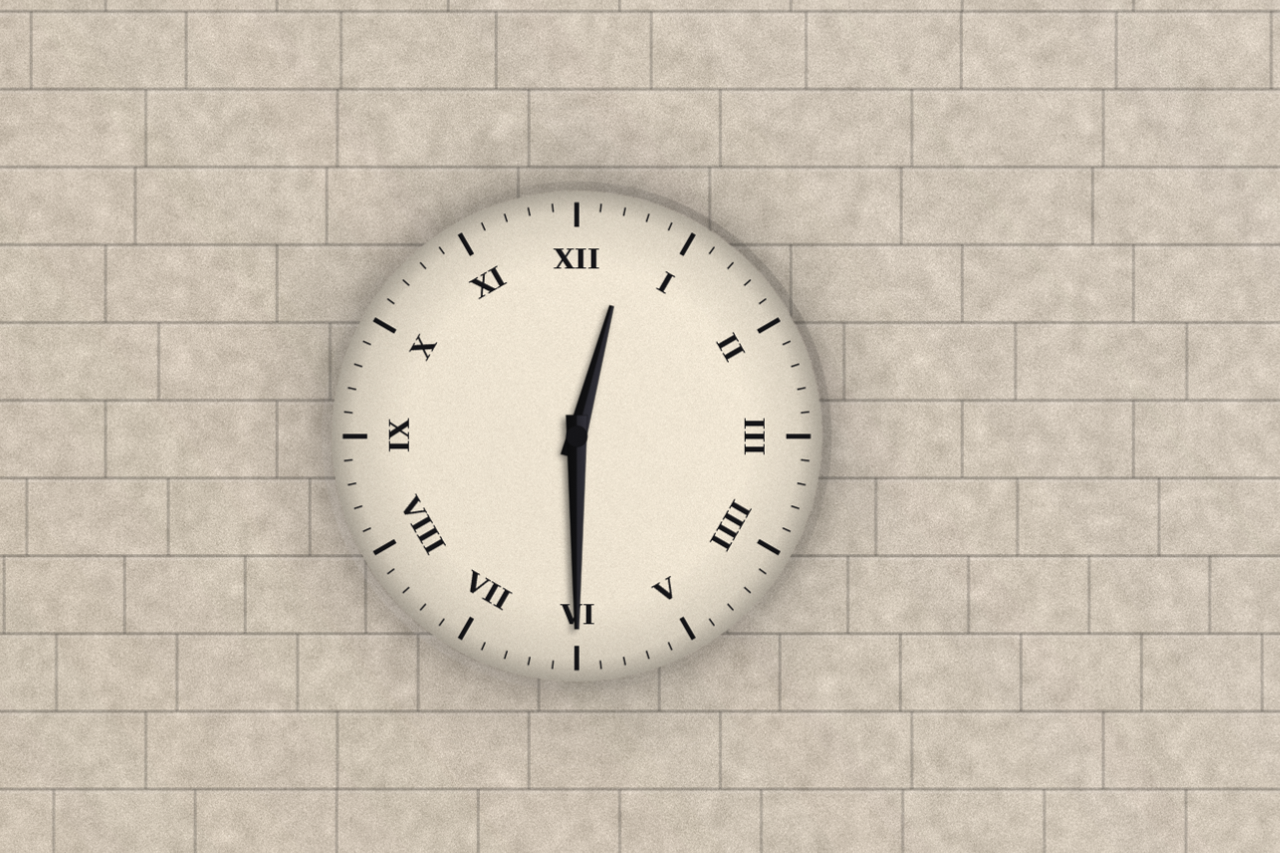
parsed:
12,30
